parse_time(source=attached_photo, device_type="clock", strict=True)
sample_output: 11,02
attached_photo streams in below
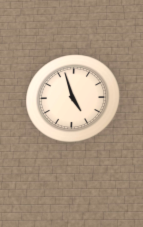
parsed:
4,57
